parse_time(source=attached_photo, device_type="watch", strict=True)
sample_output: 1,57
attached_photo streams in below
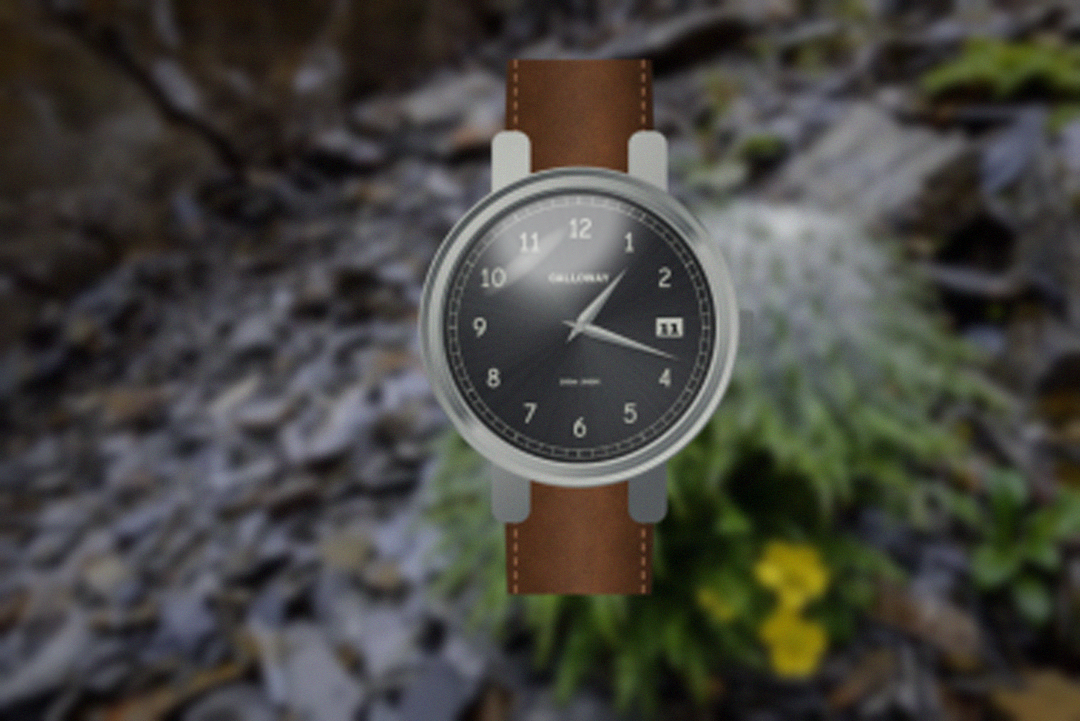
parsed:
1,18
